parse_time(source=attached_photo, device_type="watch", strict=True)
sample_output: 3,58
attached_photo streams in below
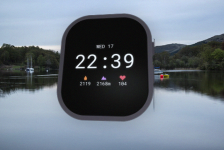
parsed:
22,39
